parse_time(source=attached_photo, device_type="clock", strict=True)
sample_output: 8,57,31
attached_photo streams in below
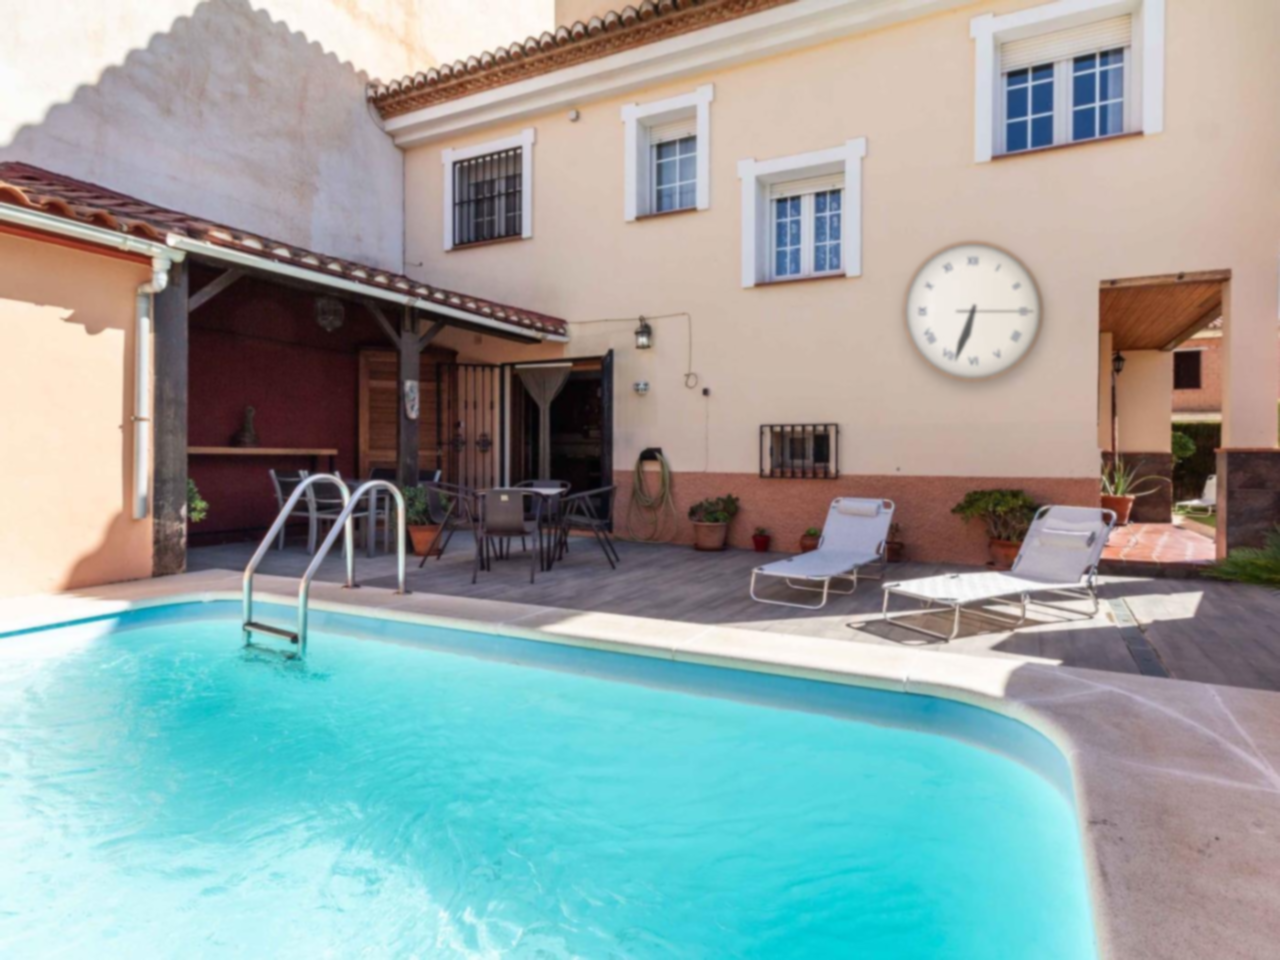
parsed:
6,33,15
